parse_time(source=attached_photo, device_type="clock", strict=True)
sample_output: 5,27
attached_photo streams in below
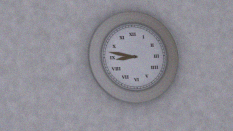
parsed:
8,47
